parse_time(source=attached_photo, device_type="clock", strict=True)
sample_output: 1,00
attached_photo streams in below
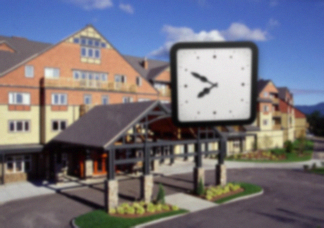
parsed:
7,50
